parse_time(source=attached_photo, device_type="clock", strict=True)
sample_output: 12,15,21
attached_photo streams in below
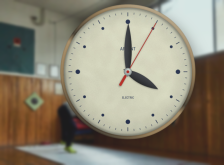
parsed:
4,00,05
